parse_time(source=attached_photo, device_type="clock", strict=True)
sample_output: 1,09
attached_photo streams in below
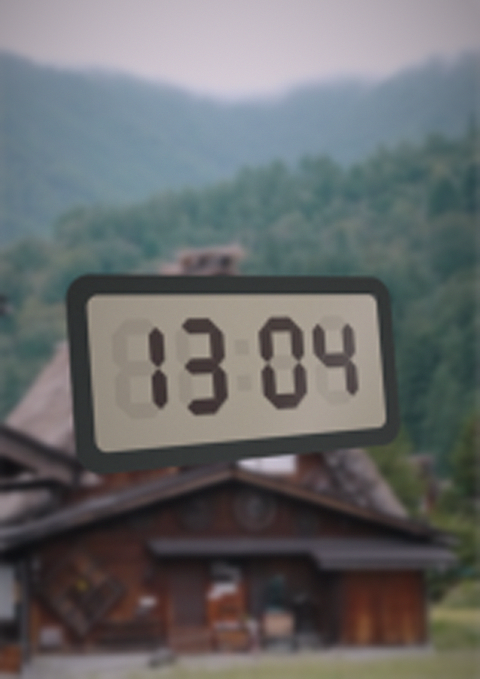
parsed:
13,04
